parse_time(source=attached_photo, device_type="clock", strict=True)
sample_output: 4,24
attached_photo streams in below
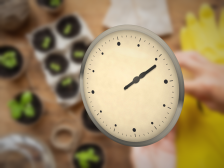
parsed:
2,11
